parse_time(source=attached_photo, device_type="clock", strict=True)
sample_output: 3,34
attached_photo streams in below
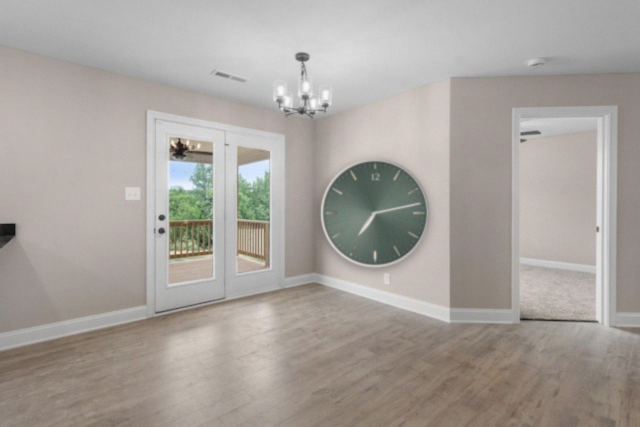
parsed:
7,13
